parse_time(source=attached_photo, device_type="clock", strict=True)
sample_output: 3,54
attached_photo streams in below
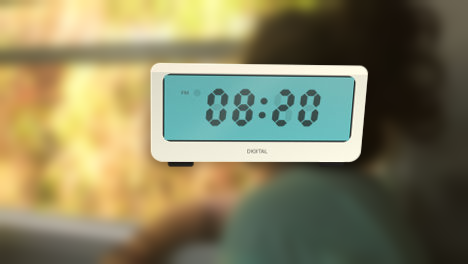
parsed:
8,20
